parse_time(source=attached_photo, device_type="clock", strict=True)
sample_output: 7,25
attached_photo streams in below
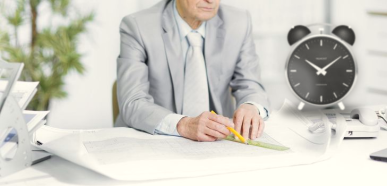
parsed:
10,09
